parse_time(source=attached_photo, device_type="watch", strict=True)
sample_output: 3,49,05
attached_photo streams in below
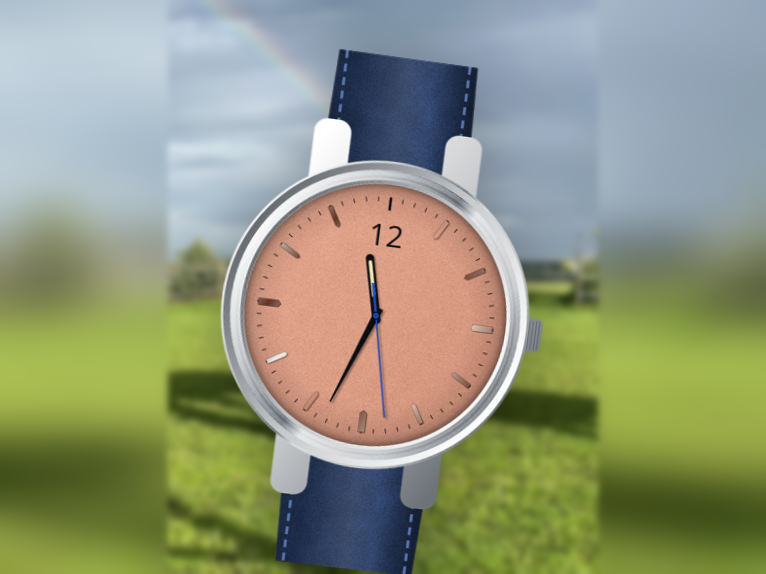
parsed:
11,33,28
